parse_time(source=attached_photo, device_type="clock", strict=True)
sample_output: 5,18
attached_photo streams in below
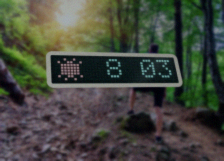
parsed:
8,03
